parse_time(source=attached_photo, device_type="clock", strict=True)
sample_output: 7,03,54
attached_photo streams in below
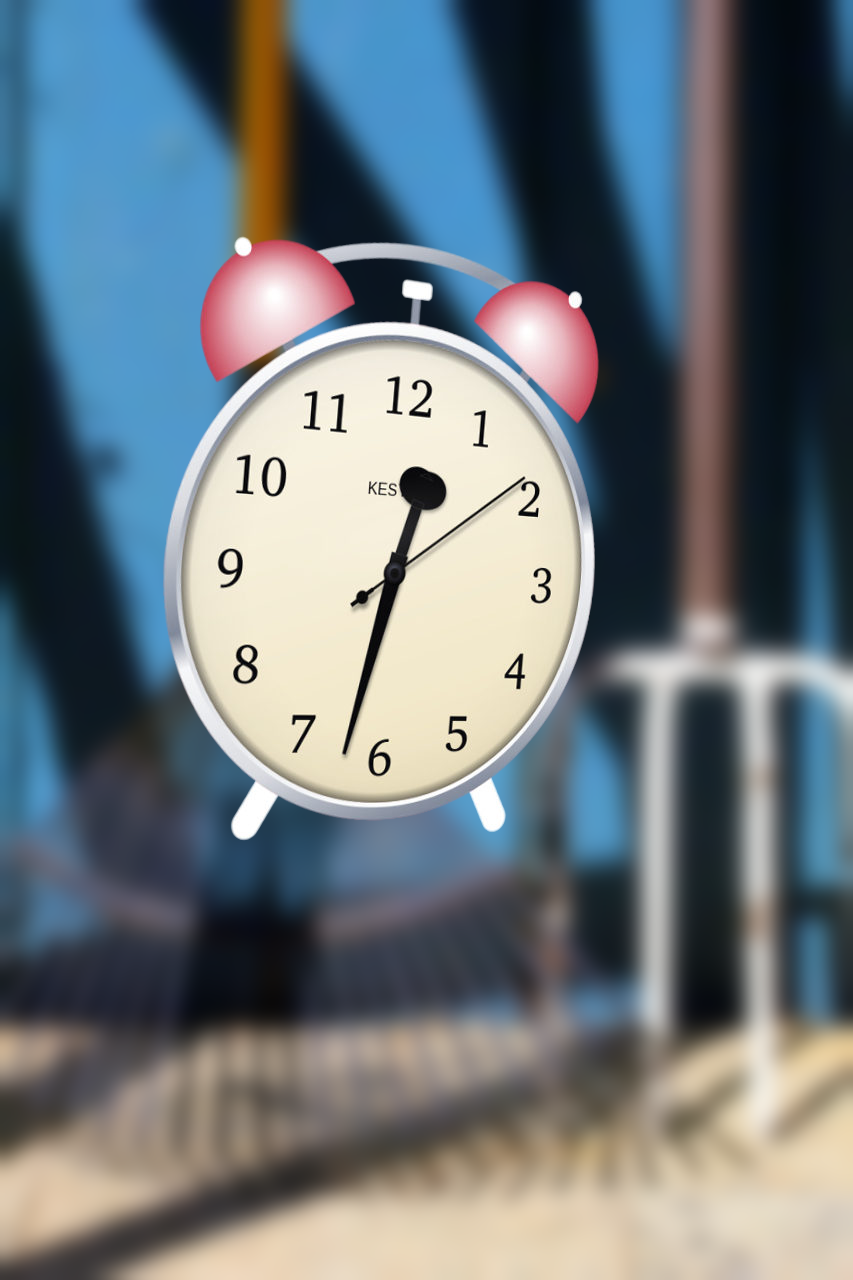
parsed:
12,32,09
